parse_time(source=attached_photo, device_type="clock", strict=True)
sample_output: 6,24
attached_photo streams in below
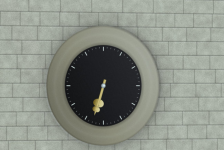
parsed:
6,33
